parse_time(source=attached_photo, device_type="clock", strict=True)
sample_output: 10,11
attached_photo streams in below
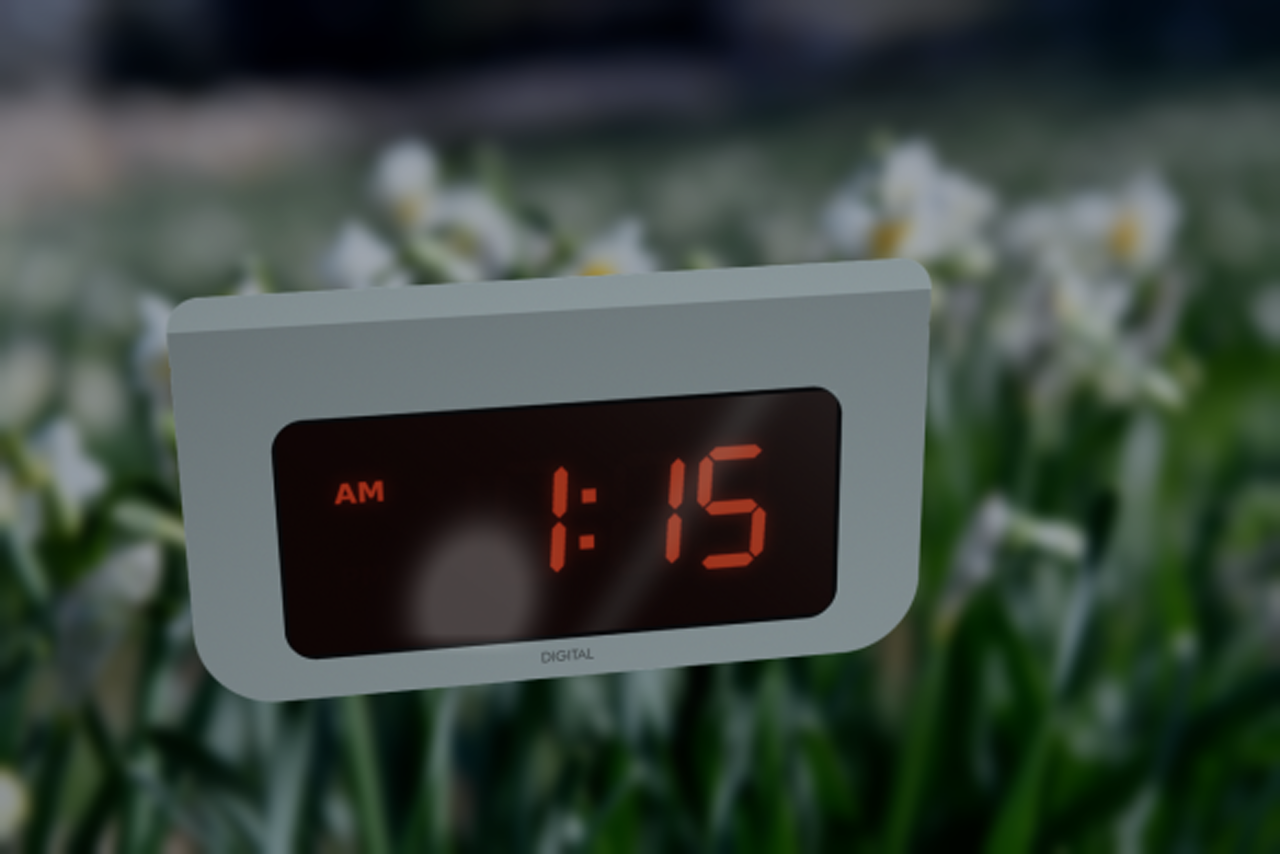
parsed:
1,15
